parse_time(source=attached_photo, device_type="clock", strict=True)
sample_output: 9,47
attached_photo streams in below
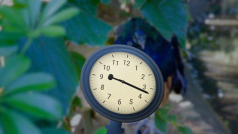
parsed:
9,17
